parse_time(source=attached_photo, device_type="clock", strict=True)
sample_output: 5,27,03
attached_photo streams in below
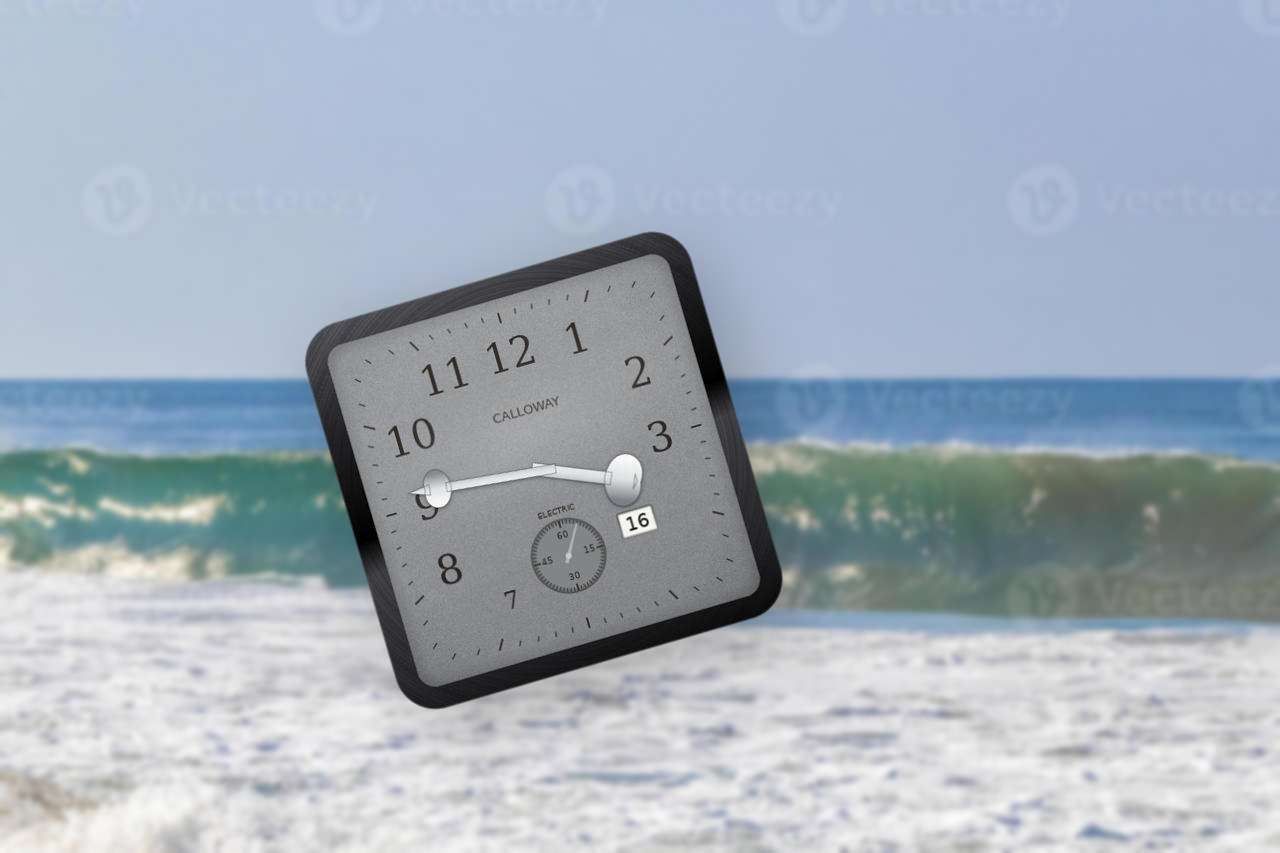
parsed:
3,46,05
